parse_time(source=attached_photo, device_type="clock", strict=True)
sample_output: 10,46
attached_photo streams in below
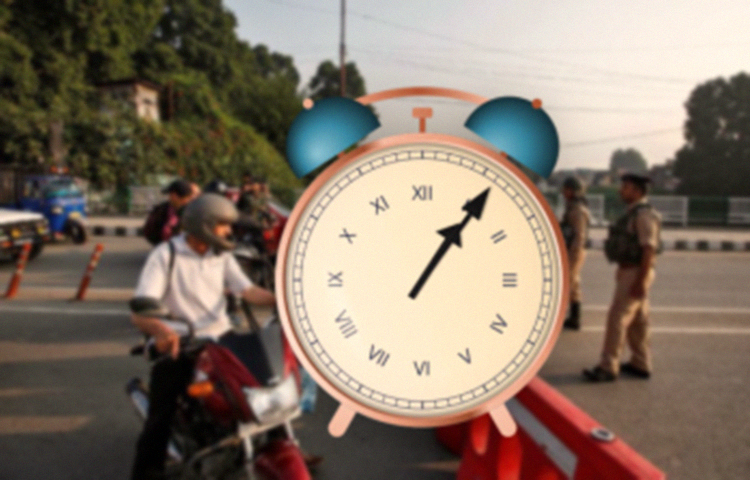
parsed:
1,06
